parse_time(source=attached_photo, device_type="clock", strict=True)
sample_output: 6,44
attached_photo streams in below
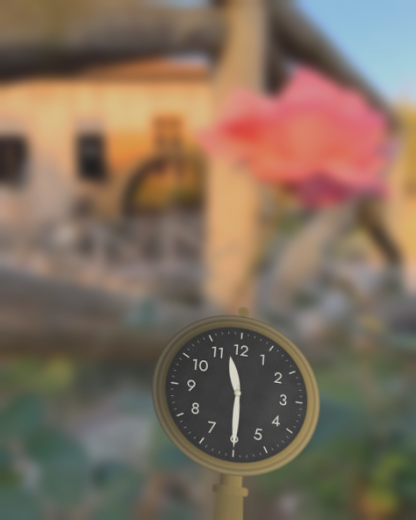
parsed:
11,30
